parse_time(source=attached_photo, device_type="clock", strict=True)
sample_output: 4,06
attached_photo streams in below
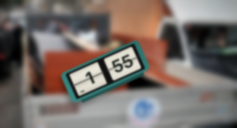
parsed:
1,55
